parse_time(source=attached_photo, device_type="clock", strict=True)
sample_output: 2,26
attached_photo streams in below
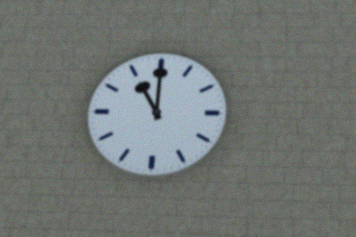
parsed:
11,00
